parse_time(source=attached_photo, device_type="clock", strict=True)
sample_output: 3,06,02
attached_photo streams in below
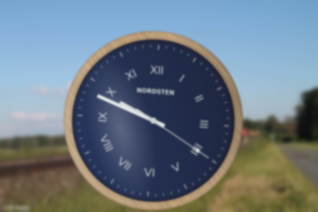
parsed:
9,48,20
